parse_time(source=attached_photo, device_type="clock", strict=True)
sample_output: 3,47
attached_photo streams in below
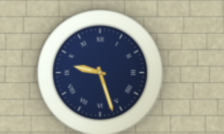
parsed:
9,27
